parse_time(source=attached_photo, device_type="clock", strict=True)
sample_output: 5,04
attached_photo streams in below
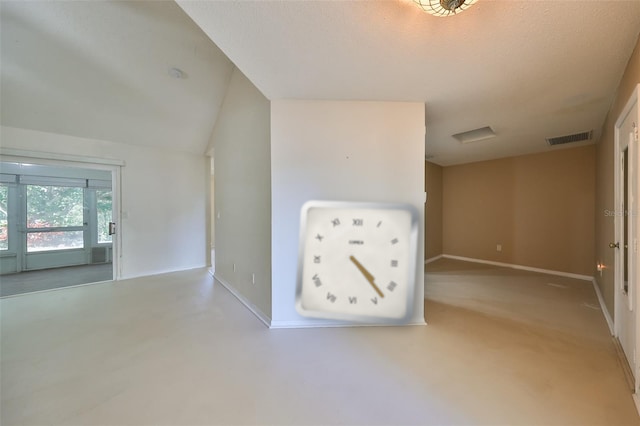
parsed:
4,23
